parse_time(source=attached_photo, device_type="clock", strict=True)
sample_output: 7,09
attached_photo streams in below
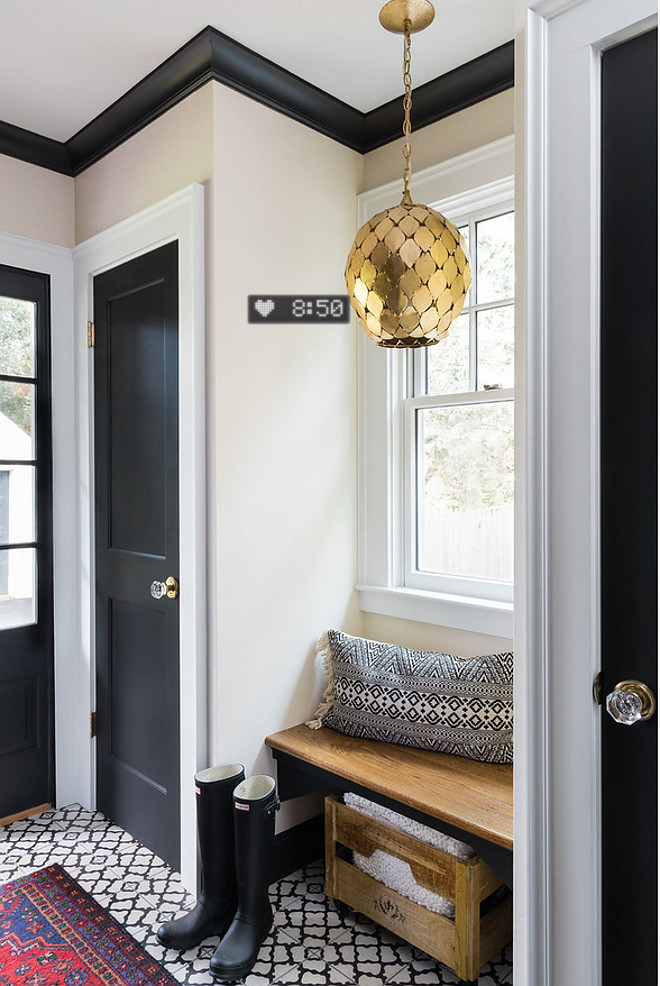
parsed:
8,50
